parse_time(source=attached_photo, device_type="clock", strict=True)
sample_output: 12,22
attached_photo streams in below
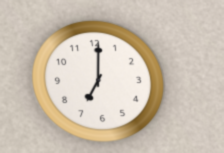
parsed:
7,01
